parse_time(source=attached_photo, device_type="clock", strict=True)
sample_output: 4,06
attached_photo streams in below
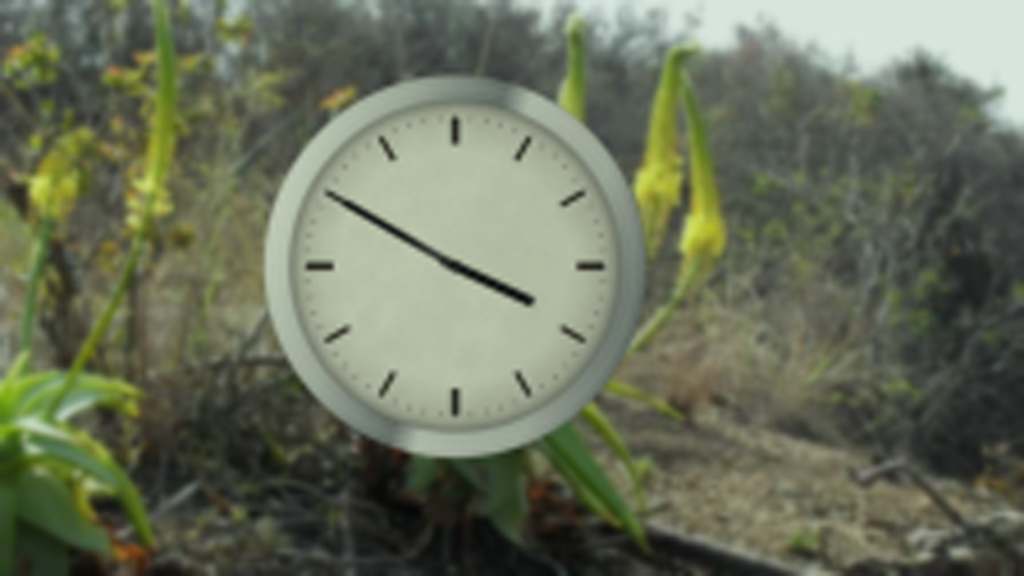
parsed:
3,50
